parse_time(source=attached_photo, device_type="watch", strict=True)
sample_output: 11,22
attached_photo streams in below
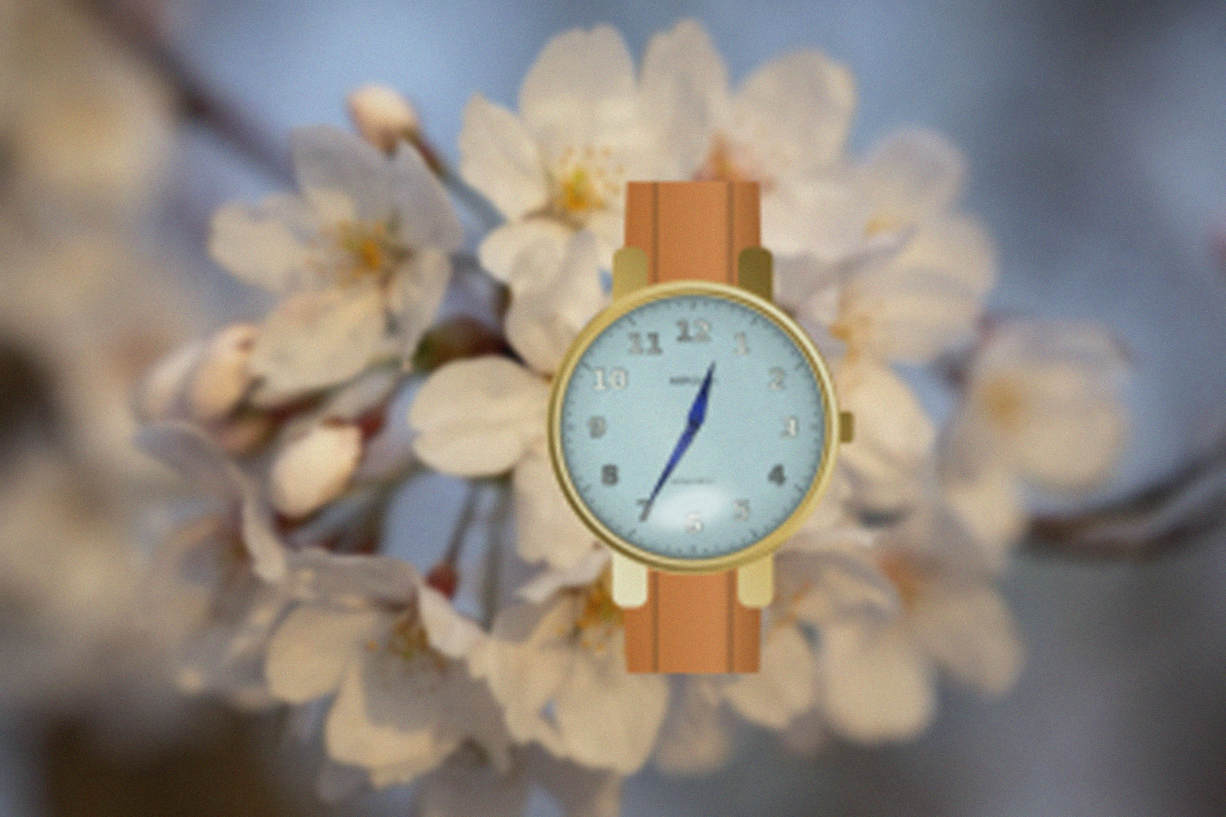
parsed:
12,35
